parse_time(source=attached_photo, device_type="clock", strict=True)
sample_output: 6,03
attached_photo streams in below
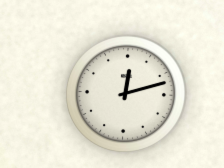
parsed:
12,12
